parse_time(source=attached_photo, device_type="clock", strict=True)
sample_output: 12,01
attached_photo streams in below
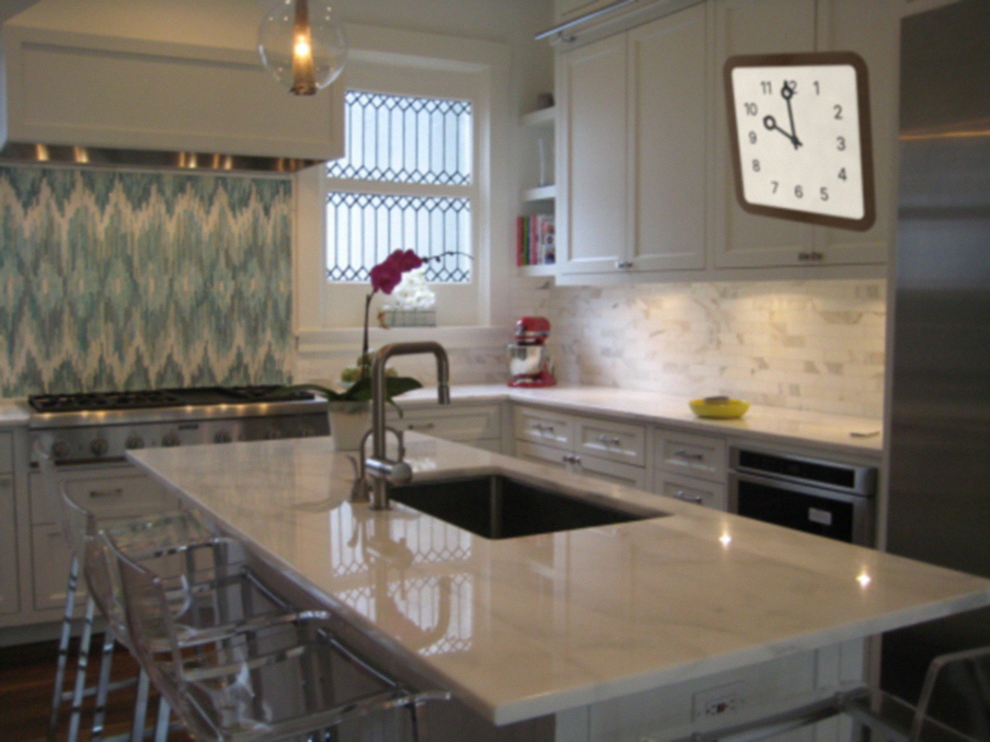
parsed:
9,59
